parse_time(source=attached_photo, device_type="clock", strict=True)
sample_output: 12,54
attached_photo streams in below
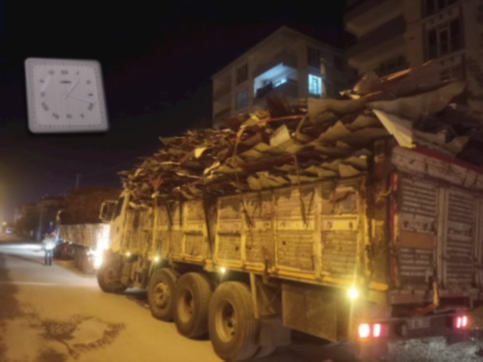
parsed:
1,18
